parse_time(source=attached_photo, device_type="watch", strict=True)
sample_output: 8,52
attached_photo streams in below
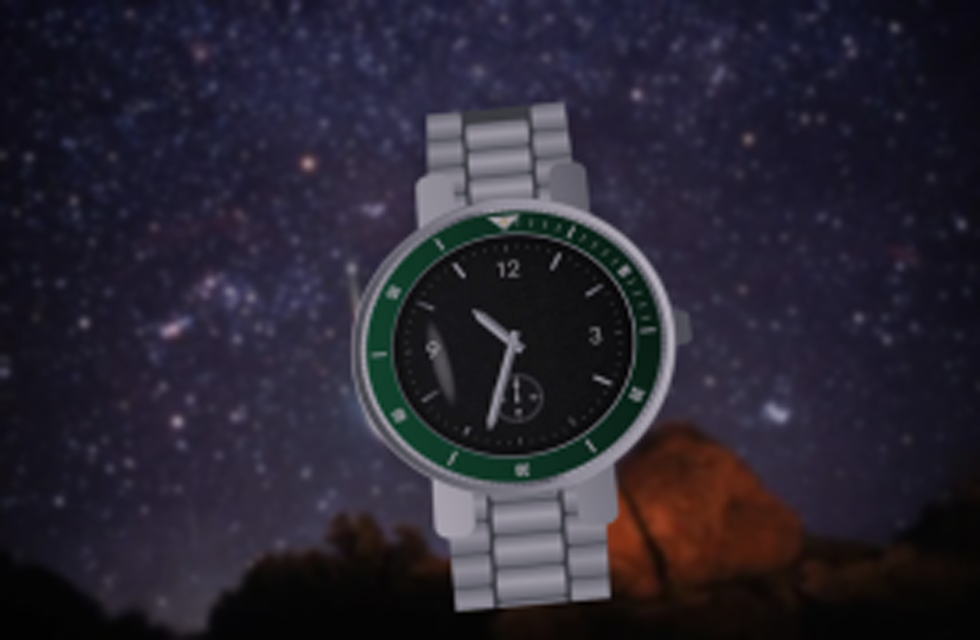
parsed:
10,33
